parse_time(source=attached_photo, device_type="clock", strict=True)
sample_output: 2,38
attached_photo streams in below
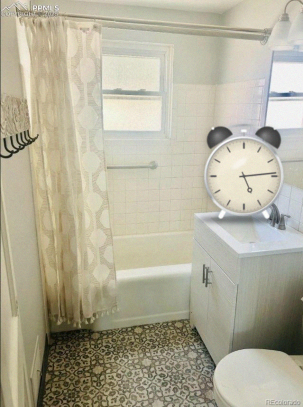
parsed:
5,14
